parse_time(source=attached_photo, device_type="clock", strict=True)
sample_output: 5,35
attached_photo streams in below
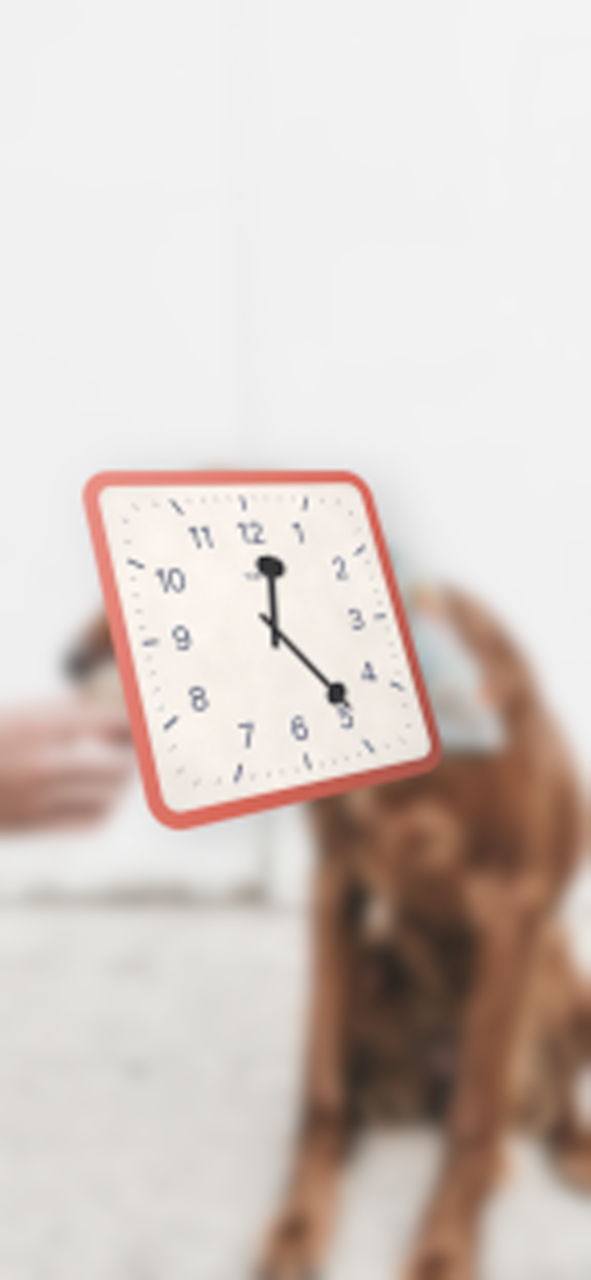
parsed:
12,24
